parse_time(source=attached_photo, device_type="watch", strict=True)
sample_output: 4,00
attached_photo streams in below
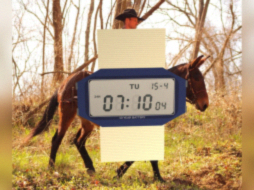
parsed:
7,10
